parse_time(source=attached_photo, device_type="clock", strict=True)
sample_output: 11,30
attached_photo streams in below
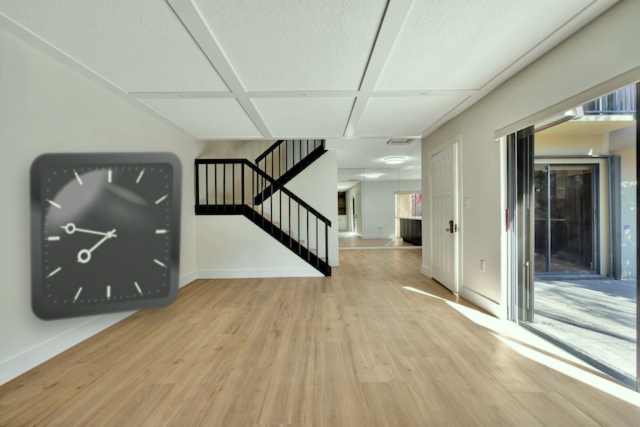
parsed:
7,47
